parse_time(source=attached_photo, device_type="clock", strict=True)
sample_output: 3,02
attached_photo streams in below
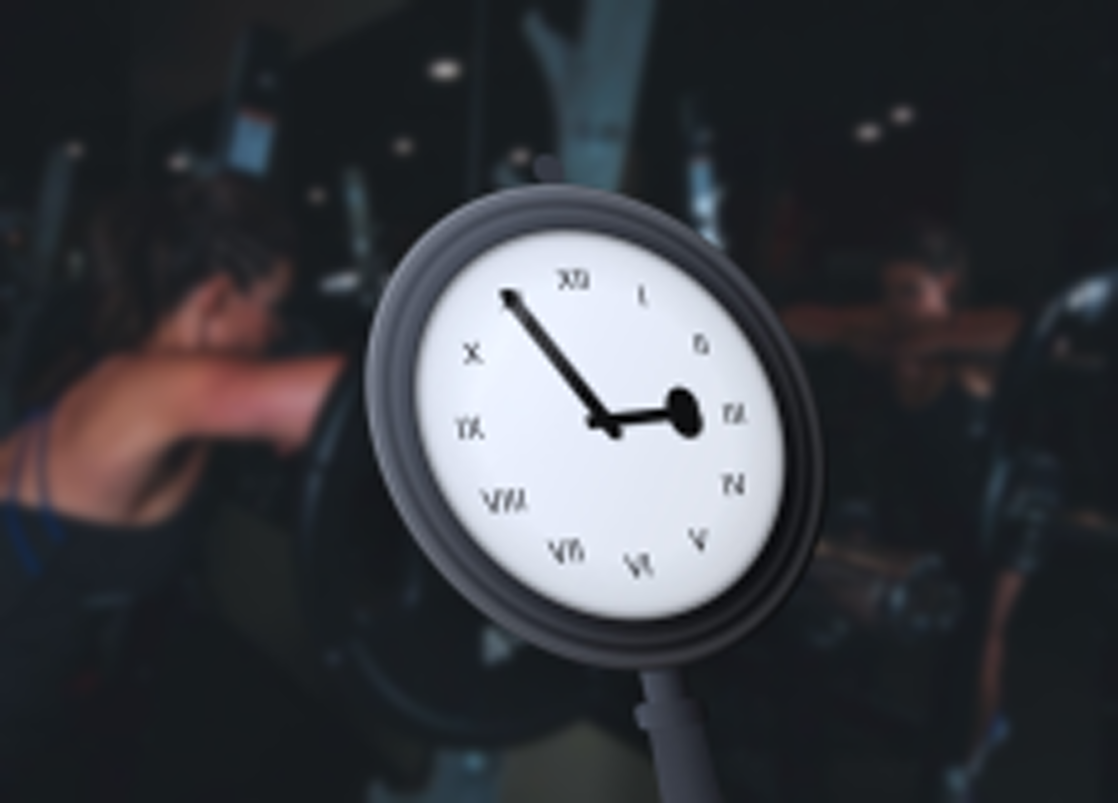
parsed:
2,55
